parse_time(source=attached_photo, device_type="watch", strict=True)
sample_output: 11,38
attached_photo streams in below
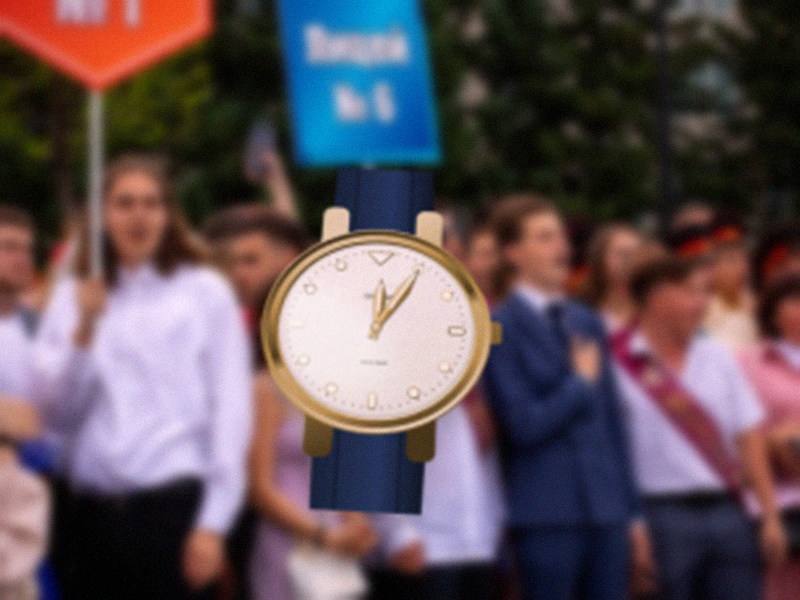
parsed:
12,05
